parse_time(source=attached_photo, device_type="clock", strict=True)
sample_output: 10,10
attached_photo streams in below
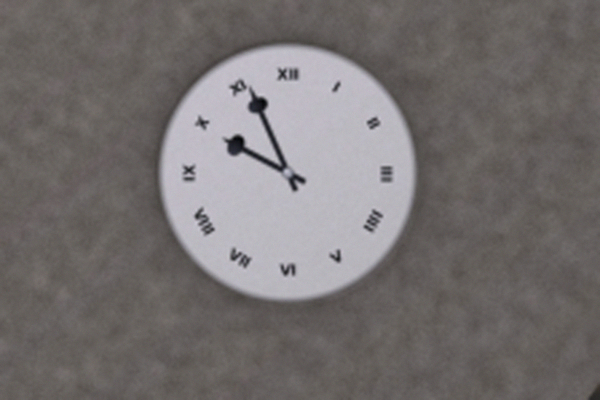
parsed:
9,56
